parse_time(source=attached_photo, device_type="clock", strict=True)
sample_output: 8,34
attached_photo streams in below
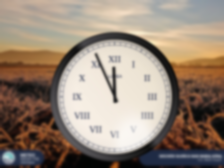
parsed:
11,56
